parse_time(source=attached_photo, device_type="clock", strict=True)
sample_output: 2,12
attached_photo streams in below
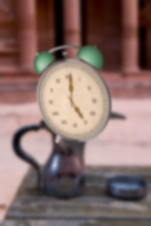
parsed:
5,01
